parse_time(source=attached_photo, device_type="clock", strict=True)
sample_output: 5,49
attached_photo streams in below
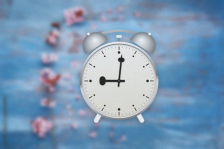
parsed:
9,01
